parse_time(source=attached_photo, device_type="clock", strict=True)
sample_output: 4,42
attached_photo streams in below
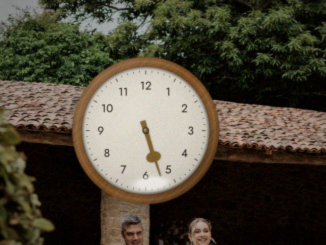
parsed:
5,27
